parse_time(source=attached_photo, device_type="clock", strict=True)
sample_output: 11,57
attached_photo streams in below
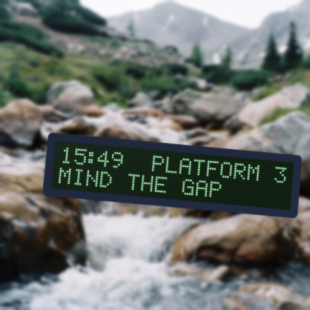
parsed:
15,49
